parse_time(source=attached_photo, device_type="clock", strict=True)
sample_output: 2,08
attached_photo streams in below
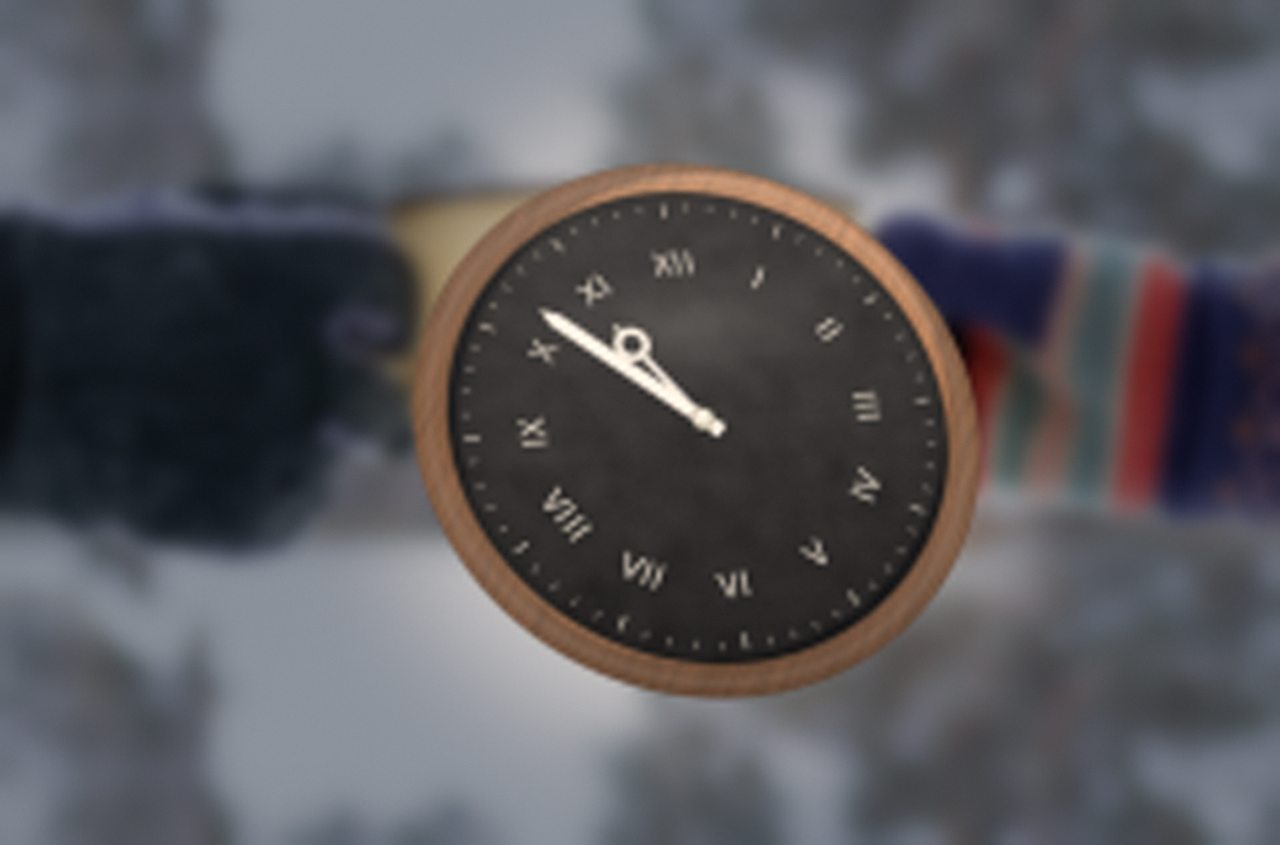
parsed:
10,52
